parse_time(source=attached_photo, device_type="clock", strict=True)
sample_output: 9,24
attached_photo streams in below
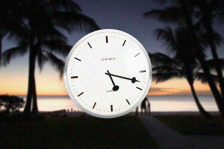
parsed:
5,18
